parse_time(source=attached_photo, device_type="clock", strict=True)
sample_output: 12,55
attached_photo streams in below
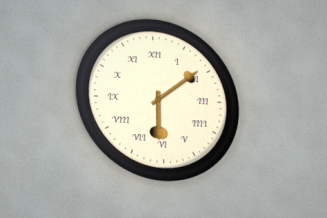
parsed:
6,09
